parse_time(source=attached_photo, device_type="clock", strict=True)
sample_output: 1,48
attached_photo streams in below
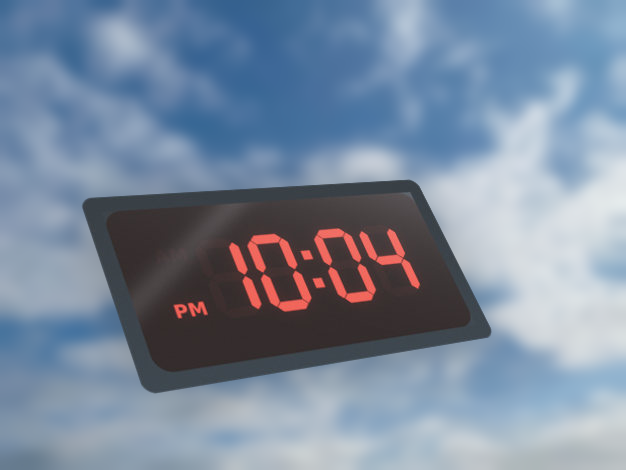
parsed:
10,04
